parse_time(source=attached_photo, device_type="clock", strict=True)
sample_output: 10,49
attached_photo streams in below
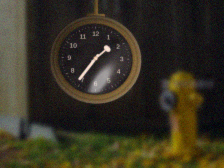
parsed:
1,36
